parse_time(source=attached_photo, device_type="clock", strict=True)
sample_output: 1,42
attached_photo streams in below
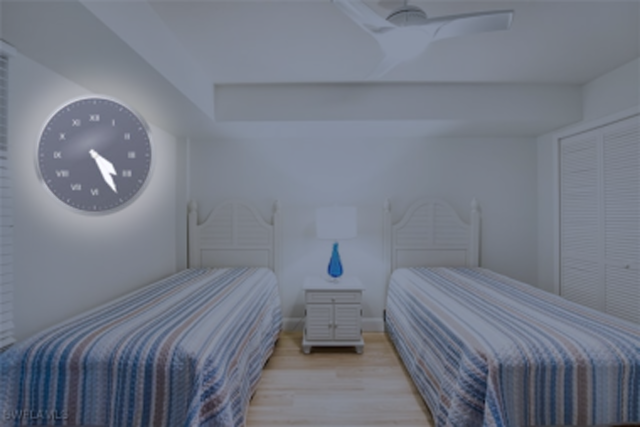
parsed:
4,25
